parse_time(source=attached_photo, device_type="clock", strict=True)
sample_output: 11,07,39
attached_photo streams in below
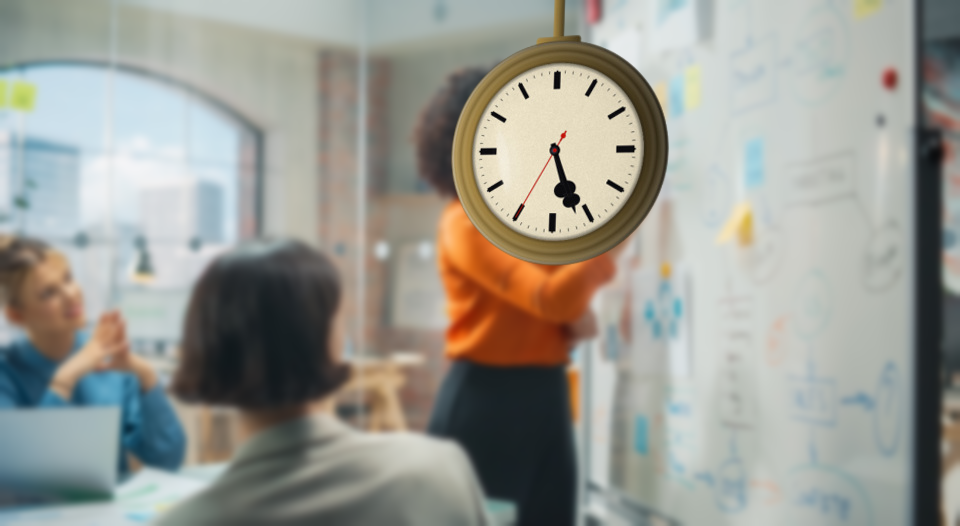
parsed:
5,26,35
